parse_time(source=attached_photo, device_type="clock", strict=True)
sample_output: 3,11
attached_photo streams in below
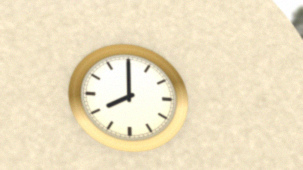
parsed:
8,00
